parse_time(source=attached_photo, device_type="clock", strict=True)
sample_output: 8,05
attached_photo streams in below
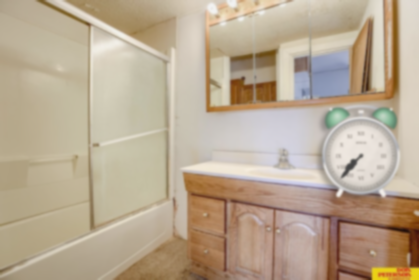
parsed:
7,37
